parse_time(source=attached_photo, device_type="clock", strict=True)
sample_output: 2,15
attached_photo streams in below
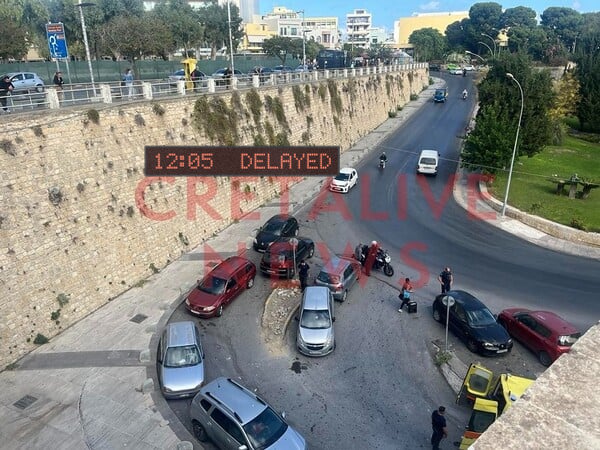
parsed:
12,05
